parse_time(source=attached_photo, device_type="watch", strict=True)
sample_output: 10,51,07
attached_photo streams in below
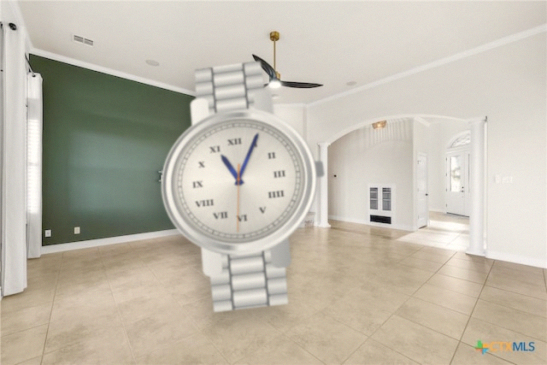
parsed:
11,04,31
